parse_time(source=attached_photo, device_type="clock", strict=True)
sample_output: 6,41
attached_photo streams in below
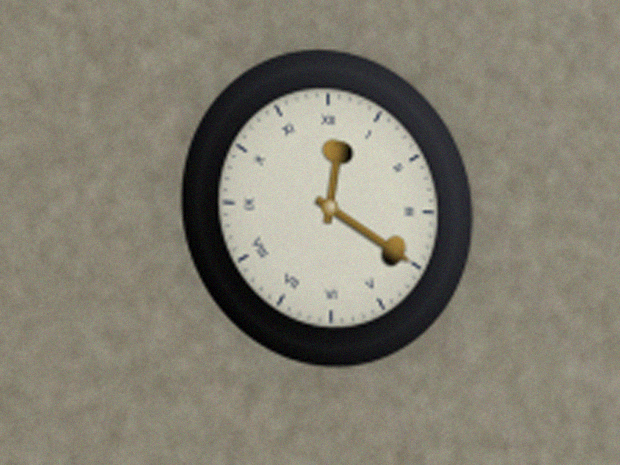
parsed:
12,20
